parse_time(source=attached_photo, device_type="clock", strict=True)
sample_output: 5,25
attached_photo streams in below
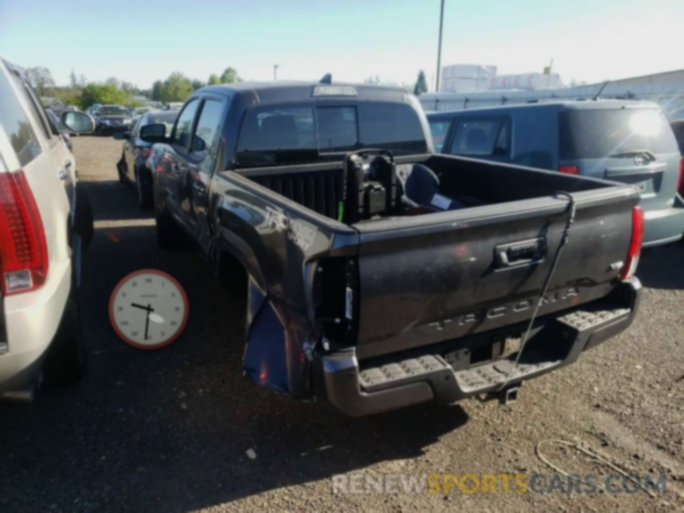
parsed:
9,31
